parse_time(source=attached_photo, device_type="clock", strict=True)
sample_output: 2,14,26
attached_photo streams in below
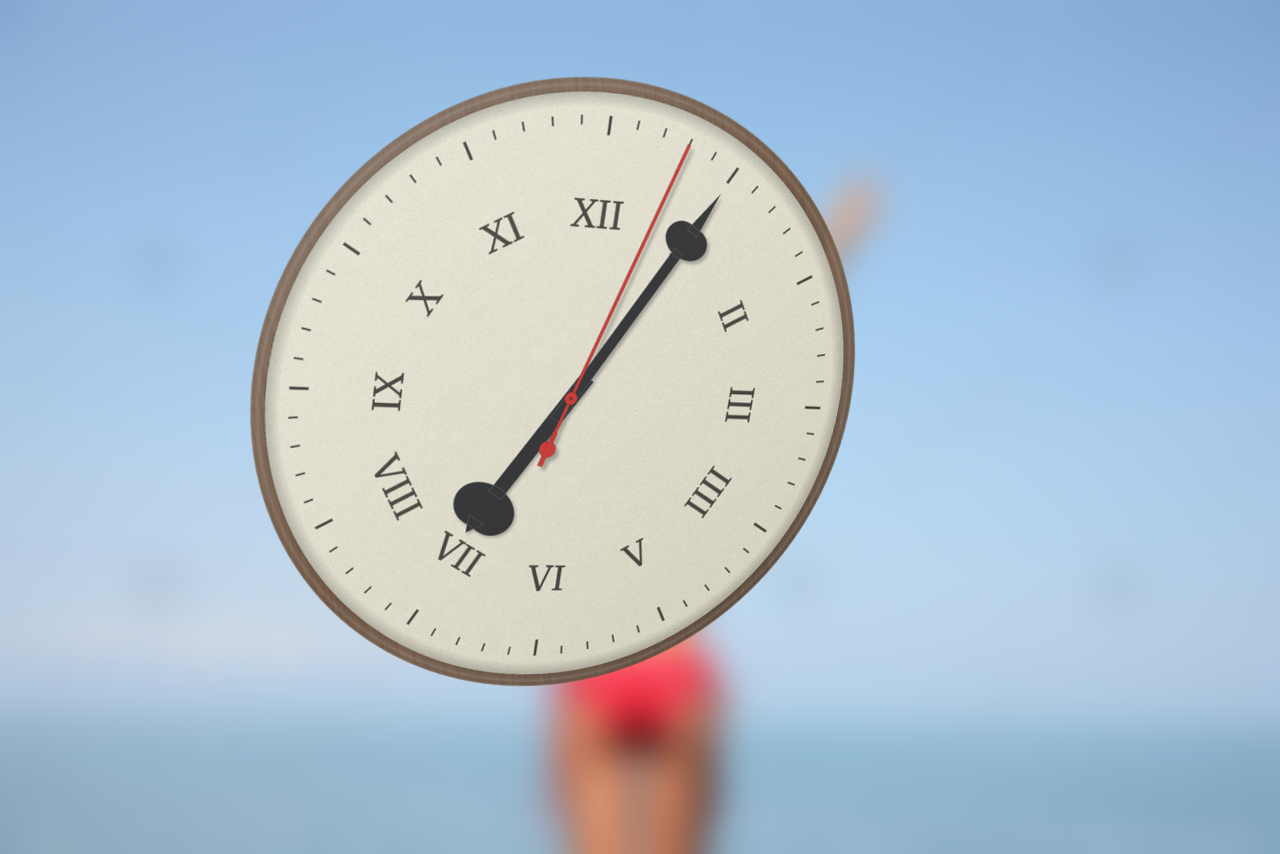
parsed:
7,05,03
